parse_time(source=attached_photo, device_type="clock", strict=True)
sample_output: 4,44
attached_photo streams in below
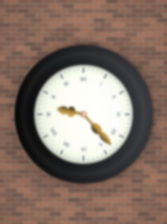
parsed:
9,23
